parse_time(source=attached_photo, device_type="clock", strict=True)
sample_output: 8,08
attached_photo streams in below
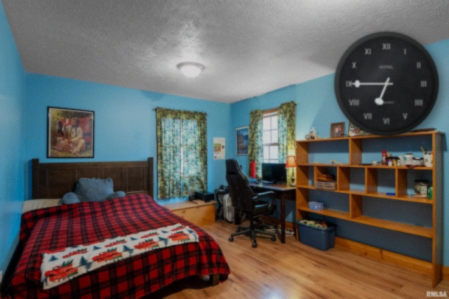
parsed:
6,45
